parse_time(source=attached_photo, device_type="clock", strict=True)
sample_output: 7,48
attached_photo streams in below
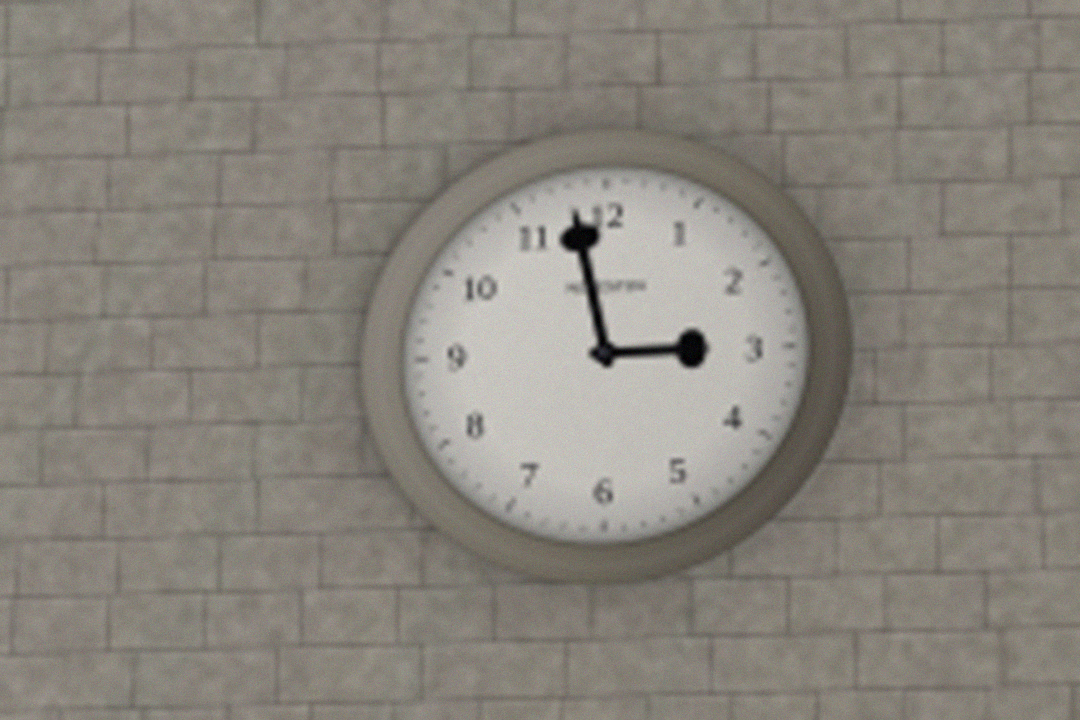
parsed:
2,58
